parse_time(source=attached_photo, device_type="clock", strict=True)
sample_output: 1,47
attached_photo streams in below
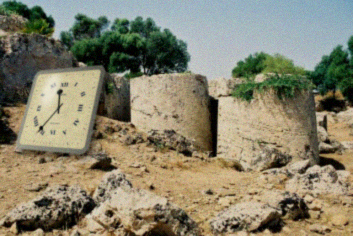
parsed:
11,36
